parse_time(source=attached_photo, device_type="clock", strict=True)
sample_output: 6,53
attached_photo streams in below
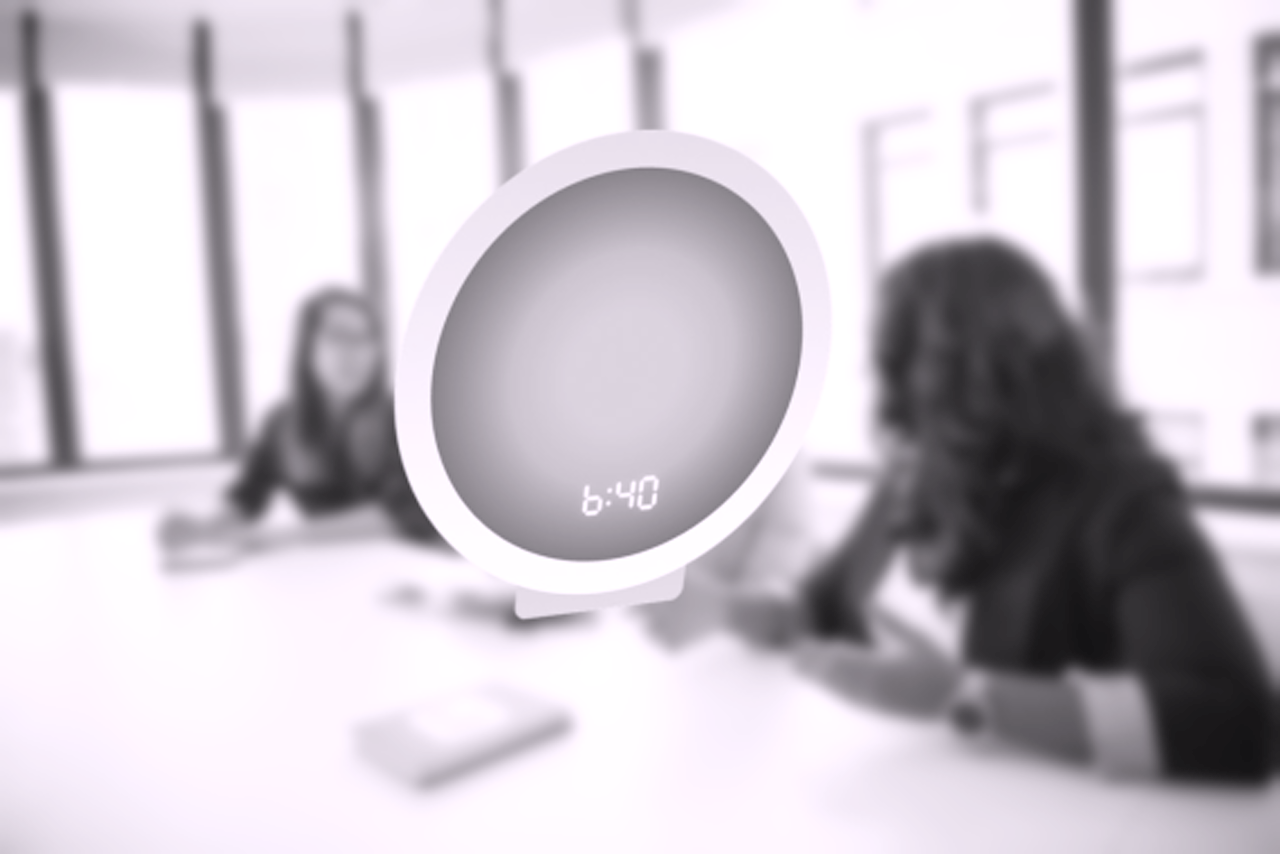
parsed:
6,40
